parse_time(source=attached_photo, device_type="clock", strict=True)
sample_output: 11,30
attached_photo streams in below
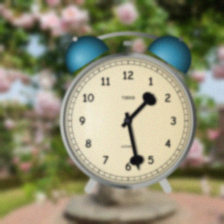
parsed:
1,28
